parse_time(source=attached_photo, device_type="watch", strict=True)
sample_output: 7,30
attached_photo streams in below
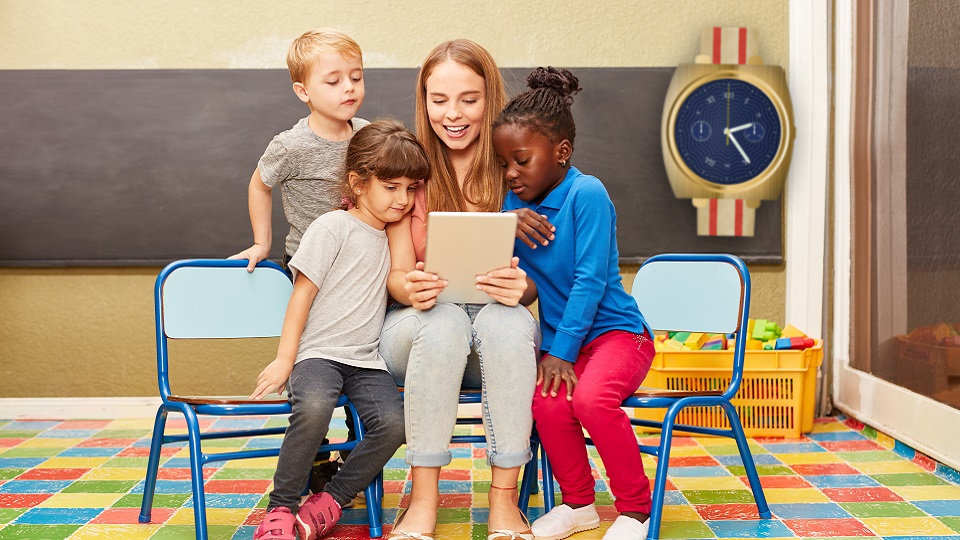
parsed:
2,24
